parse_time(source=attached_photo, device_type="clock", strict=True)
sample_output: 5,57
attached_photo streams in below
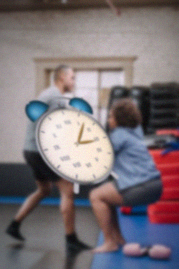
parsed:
3,07
